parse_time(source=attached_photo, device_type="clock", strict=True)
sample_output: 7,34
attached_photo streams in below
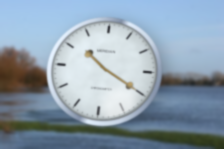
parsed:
10,20
